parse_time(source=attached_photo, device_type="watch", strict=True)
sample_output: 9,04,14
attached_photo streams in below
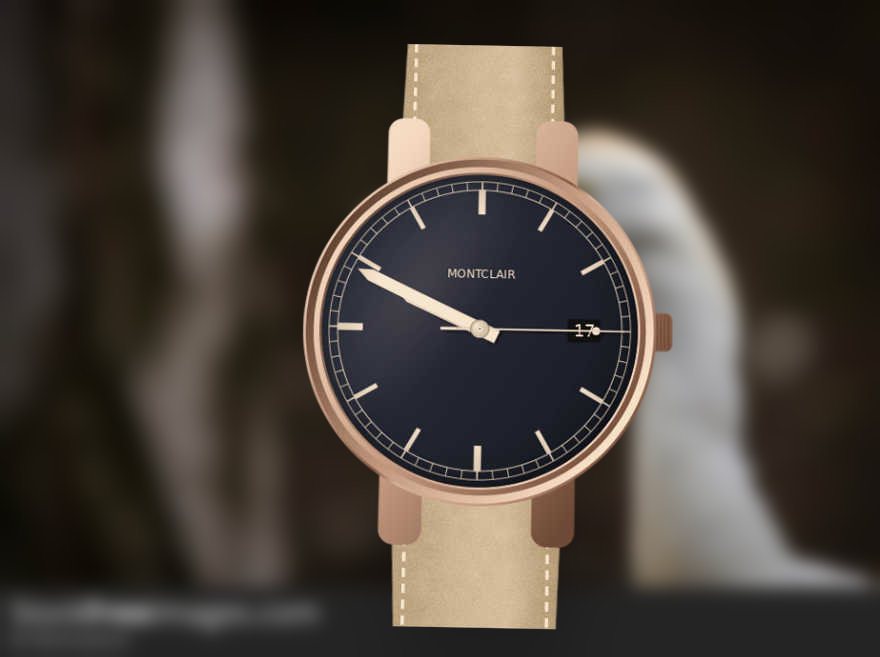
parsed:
9,49,15
